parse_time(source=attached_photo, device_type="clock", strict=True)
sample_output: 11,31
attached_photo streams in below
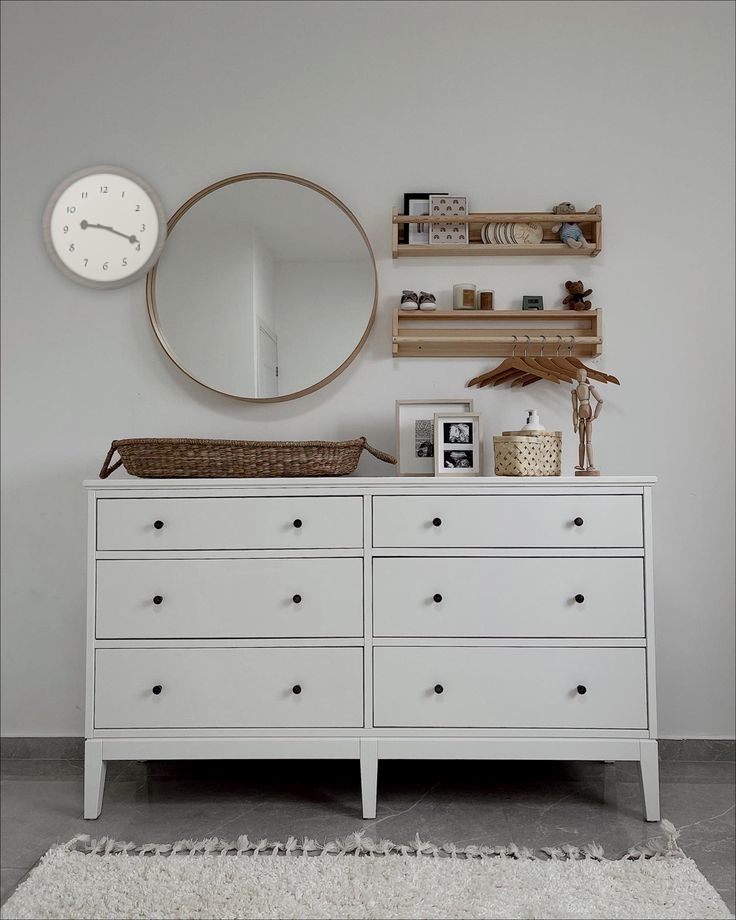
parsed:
9,19
